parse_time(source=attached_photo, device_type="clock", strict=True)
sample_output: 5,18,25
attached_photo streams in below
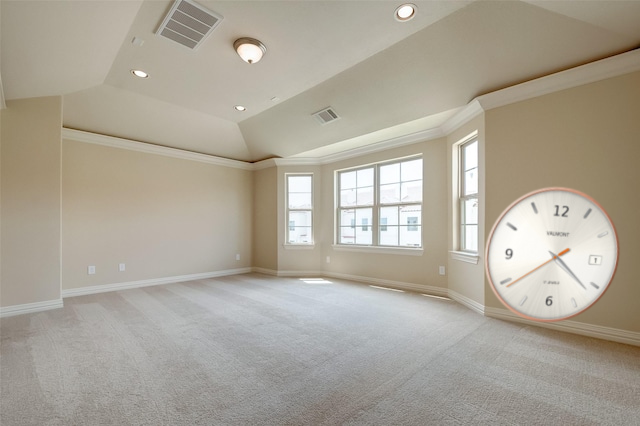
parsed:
4,21,39
